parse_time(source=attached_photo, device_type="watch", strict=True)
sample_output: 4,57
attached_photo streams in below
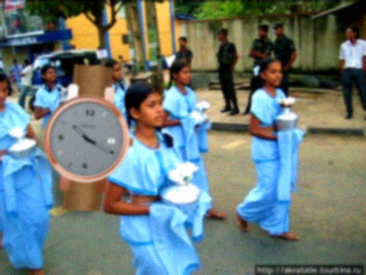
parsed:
10,19
